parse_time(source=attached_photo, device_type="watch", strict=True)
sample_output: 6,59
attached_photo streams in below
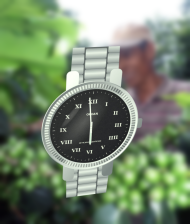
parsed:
5,59
